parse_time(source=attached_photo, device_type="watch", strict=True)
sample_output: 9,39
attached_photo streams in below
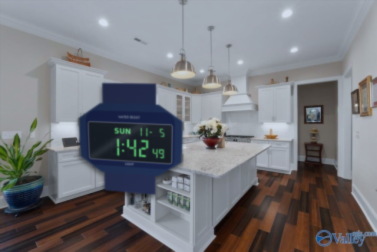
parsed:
1,42
